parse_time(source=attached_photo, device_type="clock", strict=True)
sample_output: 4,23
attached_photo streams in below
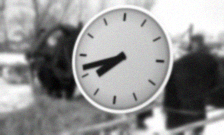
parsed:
7,42
